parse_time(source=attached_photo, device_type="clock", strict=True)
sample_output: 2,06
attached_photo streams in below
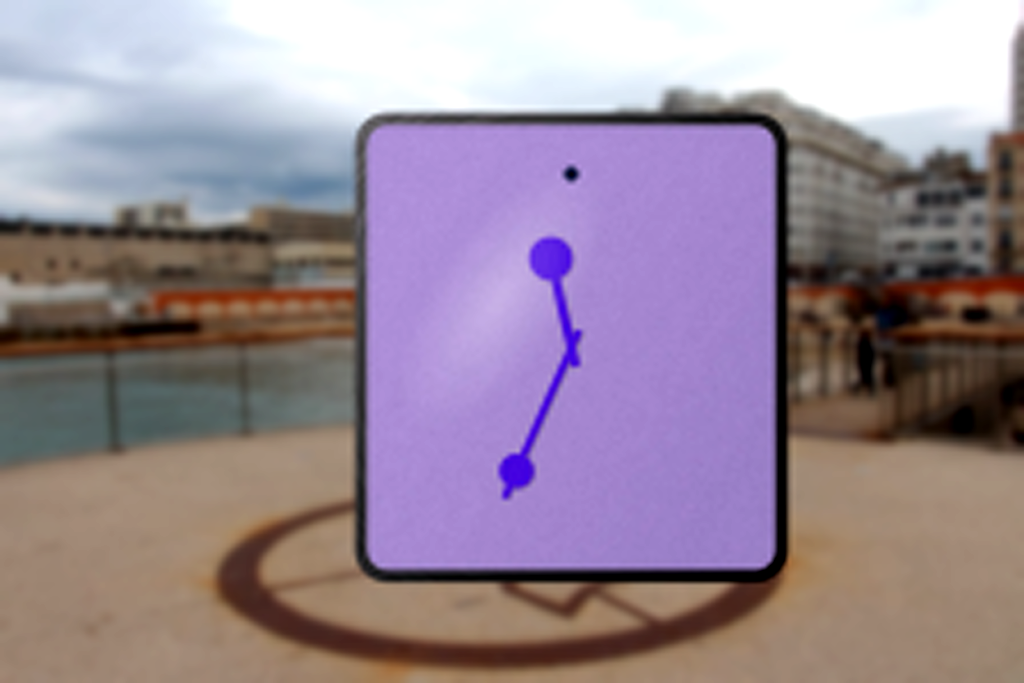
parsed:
11,34
